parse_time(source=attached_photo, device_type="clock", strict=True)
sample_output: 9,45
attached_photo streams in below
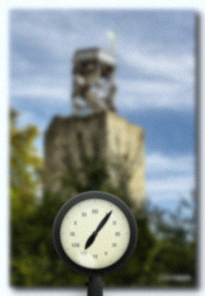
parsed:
7,06
